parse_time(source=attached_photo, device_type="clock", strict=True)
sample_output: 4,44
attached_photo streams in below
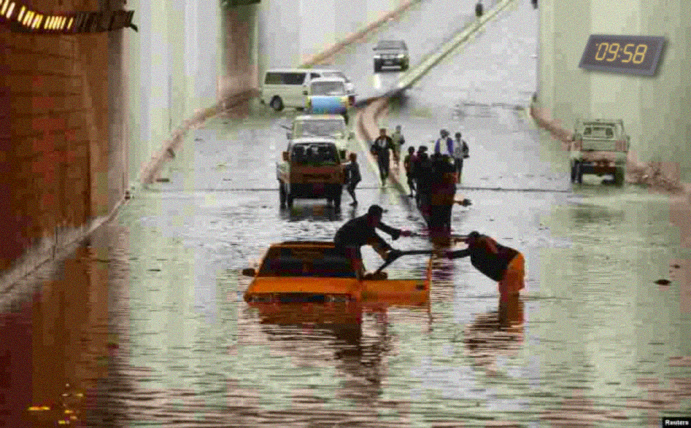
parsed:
9,58
